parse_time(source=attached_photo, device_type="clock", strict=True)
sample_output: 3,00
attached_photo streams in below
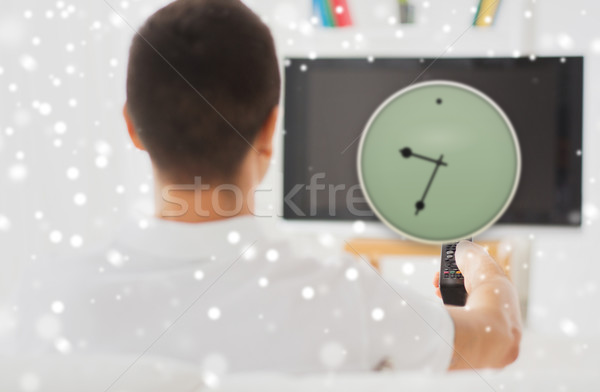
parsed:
9,34
